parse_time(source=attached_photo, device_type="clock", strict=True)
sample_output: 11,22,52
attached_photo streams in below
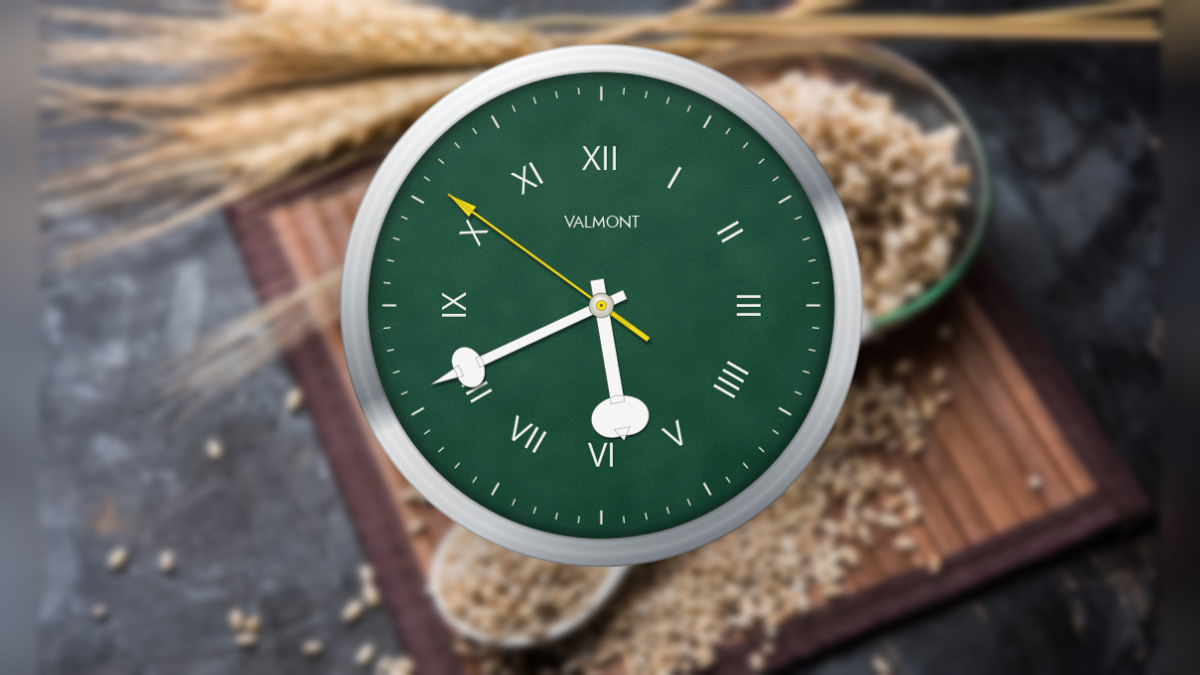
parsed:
5,40,51
